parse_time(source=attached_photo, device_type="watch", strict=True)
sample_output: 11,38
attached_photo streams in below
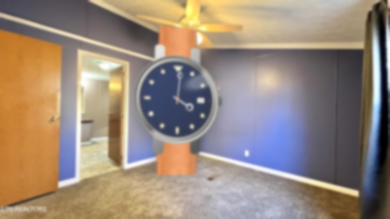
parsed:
4,01
